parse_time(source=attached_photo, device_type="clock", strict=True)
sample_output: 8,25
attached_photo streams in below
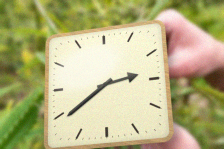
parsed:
2,39
